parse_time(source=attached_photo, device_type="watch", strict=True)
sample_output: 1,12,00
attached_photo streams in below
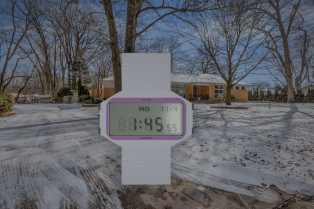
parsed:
1,45,55
